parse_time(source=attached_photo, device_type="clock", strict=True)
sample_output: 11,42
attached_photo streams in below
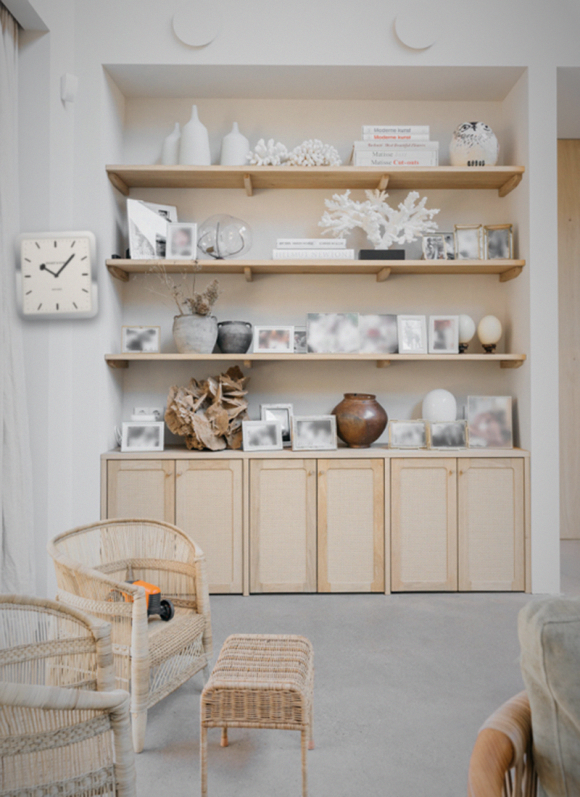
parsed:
10,07
